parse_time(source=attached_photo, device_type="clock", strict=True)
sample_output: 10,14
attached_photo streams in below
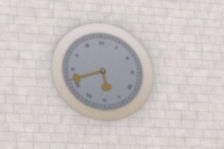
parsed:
5,42
